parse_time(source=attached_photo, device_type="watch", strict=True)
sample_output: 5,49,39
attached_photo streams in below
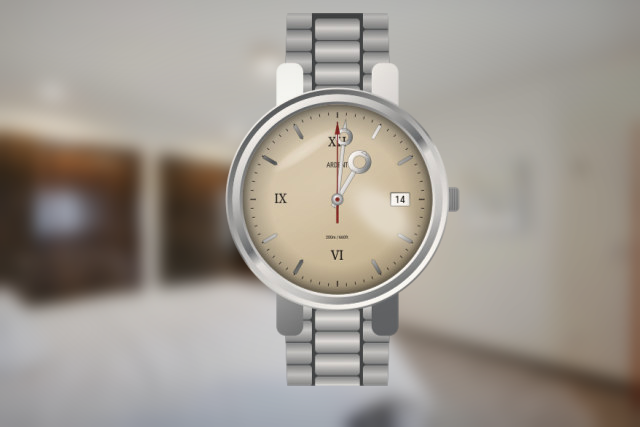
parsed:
1,01,00
